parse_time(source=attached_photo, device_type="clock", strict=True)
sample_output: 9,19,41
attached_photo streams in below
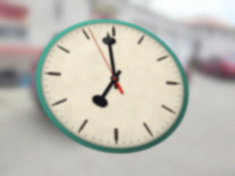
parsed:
6,58,56
